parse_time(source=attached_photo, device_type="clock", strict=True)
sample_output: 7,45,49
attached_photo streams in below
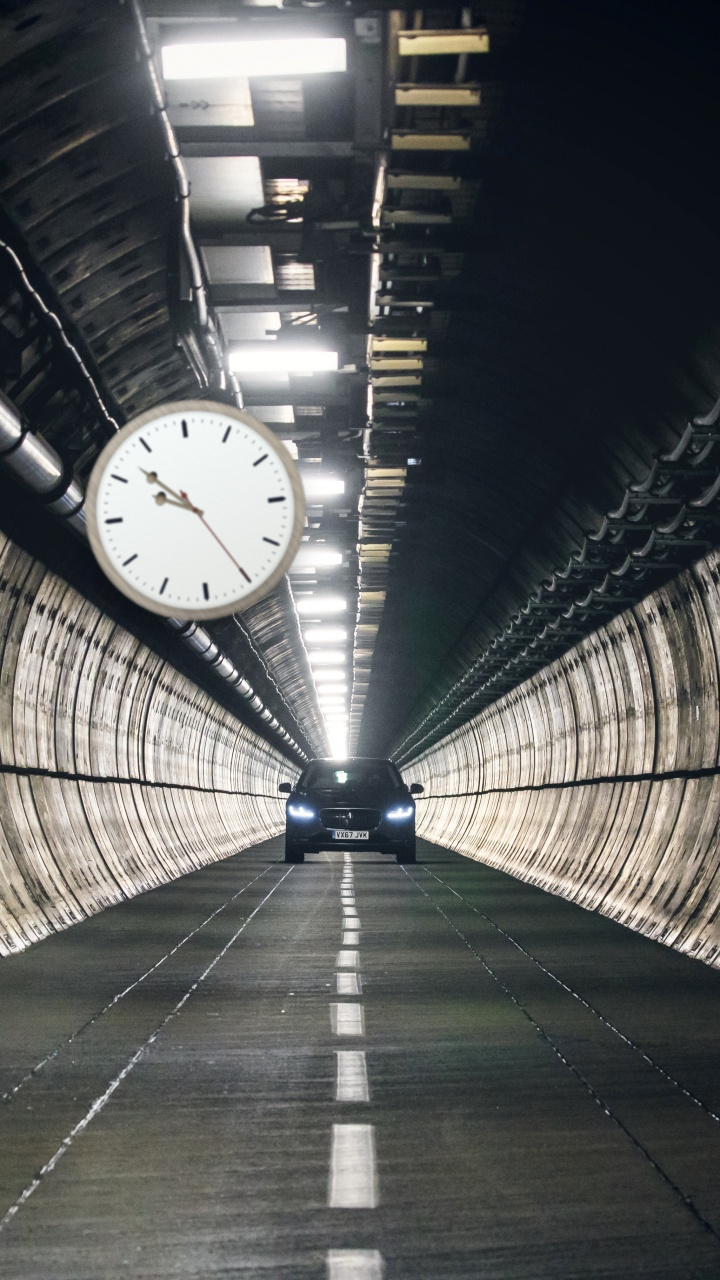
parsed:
9,52,25
